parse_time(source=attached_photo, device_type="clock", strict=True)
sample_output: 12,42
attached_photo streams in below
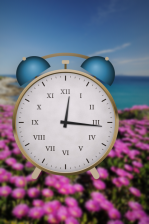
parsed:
12,16
